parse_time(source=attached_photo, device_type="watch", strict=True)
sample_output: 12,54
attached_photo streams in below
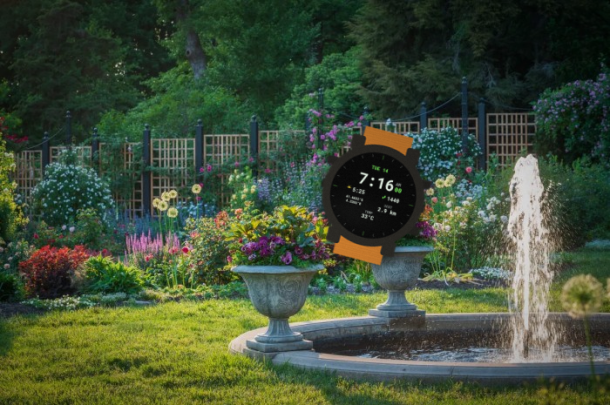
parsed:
7,16
